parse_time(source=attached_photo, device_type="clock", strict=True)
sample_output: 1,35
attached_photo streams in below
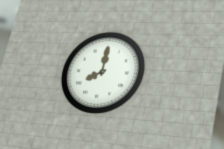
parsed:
8,00
